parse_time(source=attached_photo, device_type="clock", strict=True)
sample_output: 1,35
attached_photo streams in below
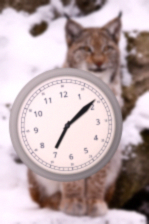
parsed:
7,09
